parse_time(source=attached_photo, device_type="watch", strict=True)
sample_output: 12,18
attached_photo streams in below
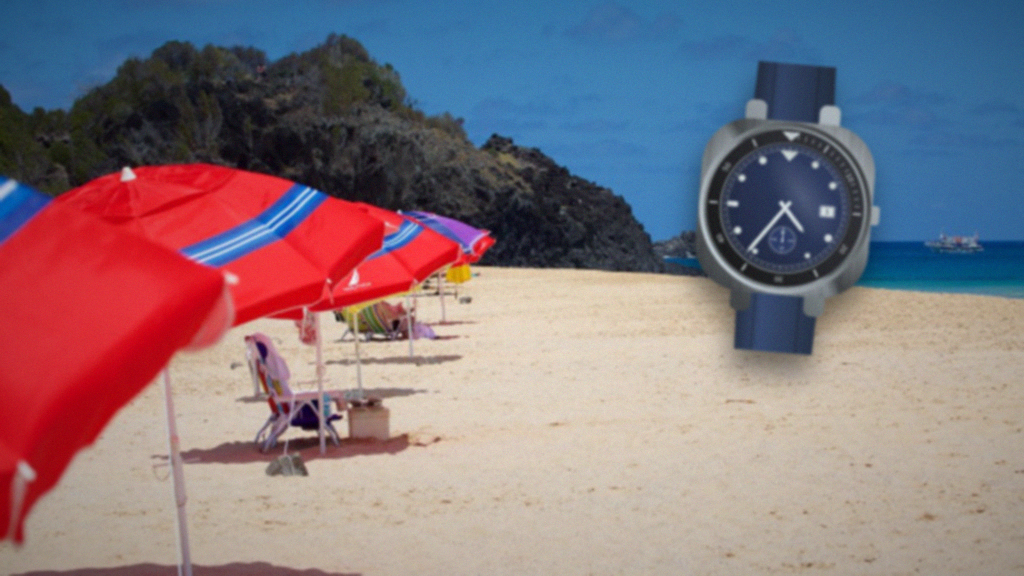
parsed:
4,36
